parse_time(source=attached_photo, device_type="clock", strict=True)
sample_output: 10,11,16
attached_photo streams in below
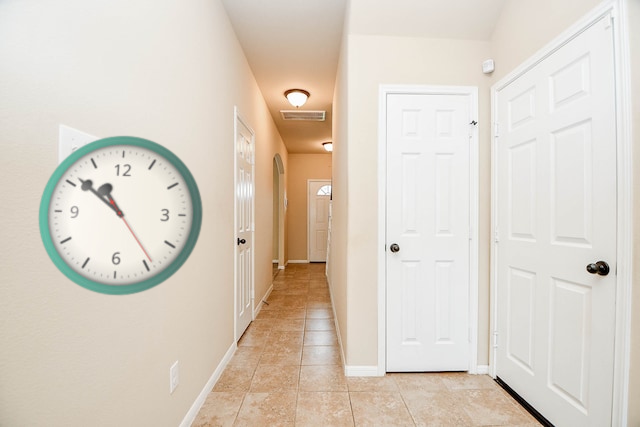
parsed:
10,51,24
